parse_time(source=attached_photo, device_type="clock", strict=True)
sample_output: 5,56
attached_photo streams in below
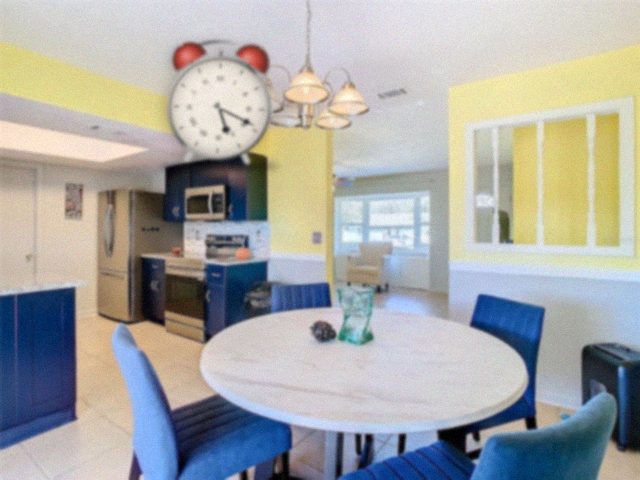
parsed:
5,19
